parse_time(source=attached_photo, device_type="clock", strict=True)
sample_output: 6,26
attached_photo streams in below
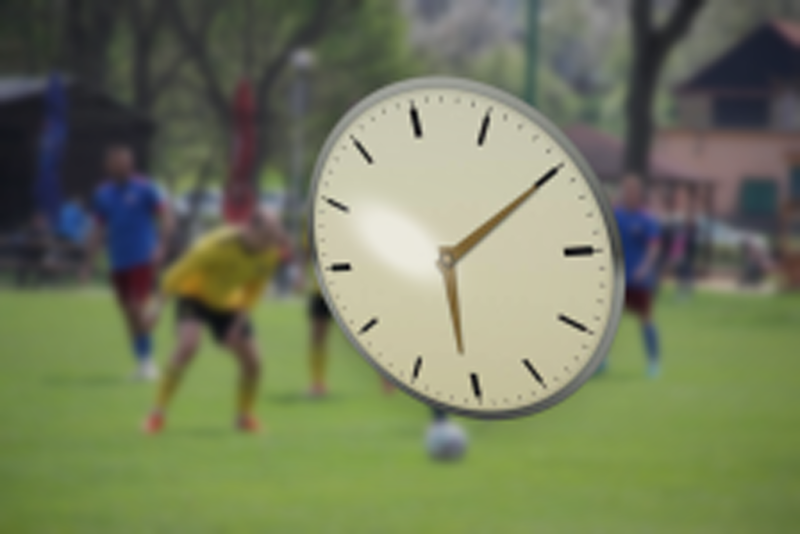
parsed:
6,10
